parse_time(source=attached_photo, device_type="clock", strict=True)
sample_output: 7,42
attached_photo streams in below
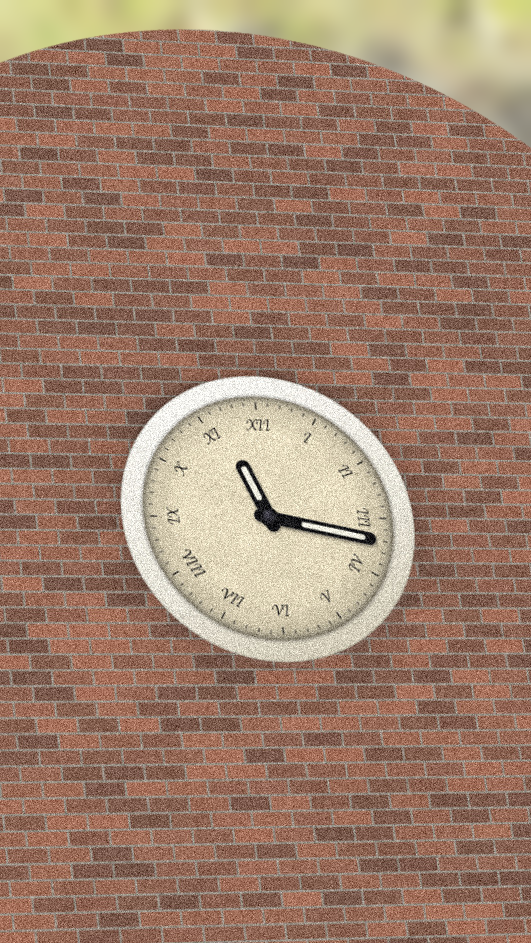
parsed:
11,17
